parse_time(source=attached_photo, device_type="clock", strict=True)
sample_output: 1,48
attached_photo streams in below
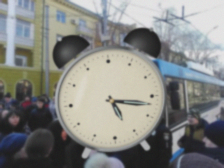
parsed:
5,17
